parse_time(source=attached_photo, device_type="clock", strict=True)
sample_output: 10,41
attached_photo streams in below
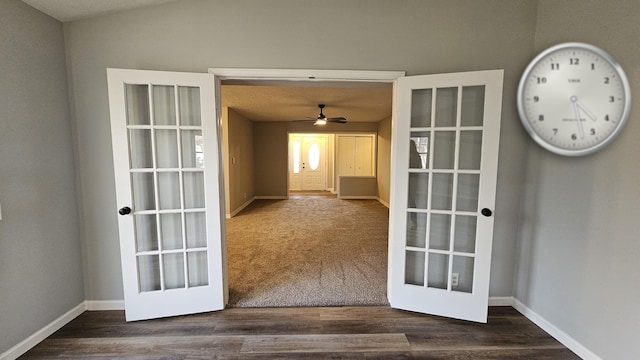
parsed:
4,28
